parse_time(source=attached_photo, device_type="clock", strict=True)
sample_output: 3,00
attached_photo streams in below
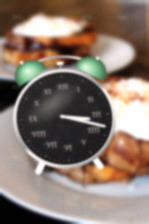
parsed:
3,18
